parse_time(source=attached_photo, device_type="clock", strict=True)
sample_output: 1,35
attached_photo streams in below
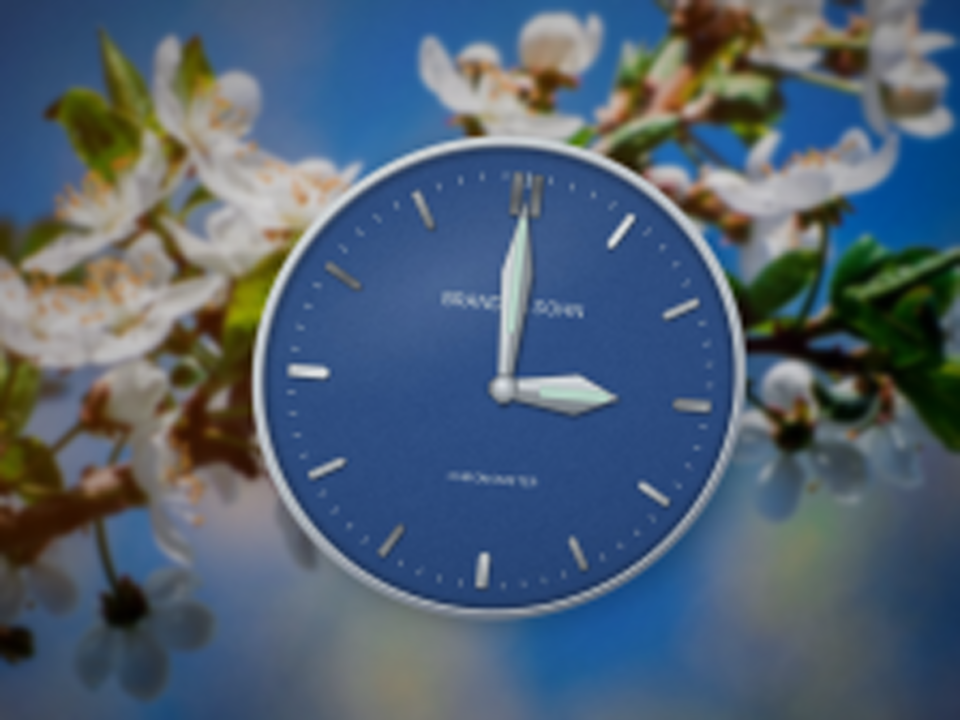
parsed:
3,00
